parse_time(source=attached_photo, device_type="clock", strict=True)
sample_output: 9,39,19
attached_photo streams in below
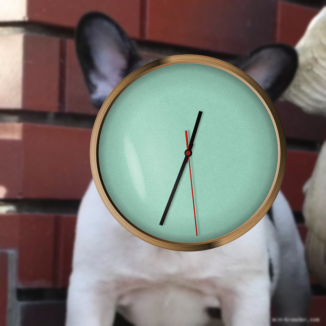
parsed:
12,33,29
